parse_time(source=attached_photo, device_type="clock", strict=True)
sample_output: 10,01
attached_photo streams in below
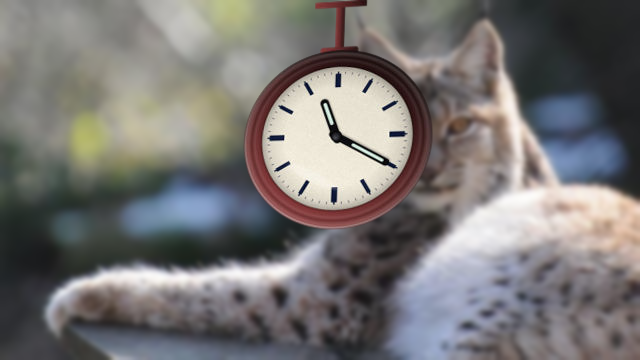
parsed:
11,20
